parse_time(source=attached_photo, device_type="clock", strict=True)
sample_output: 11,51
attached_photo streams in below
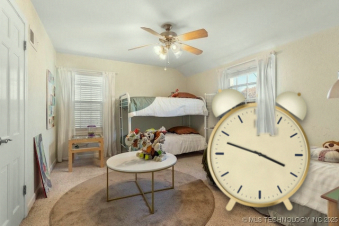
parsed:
3,48
